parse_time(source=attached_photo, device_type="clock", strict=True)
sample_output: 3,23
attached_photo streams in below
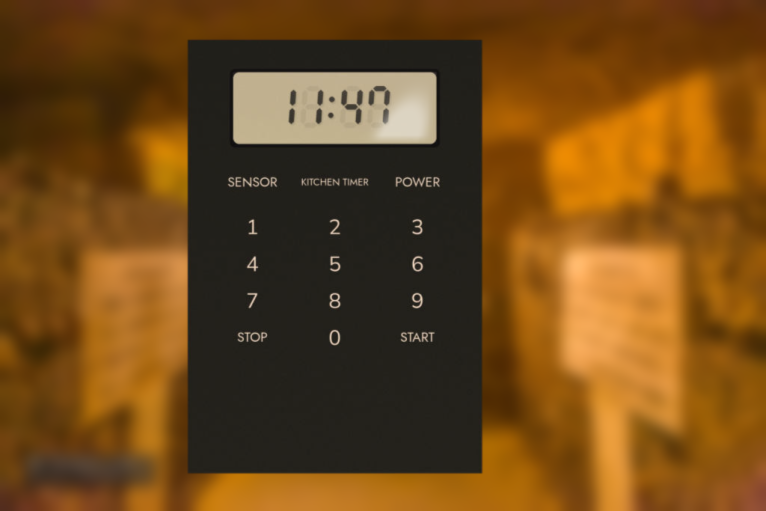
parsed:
11,47
